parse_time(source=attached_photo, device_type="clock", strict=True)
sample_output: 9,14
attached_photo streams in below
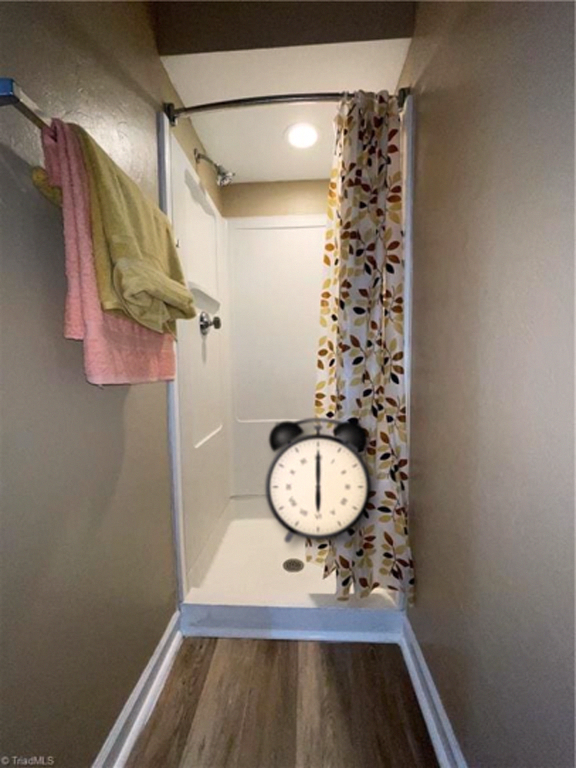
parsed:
6,00
